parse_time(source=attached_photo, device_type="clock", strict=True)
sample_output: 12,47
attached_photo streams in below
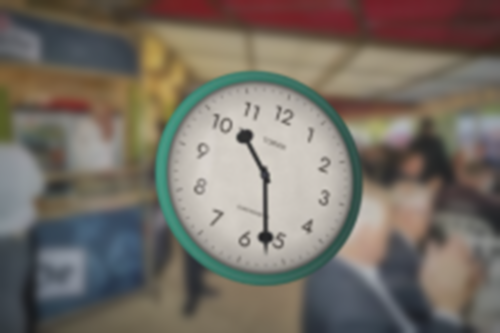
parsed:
10,27
